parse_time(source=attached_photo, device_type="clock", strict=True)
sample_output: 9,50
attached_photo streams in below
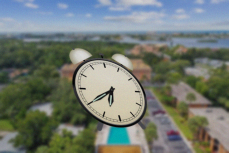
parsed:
6,40
